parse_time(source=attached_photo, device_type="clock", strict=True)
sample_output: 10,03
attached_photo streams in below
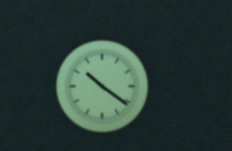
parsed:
10,21
